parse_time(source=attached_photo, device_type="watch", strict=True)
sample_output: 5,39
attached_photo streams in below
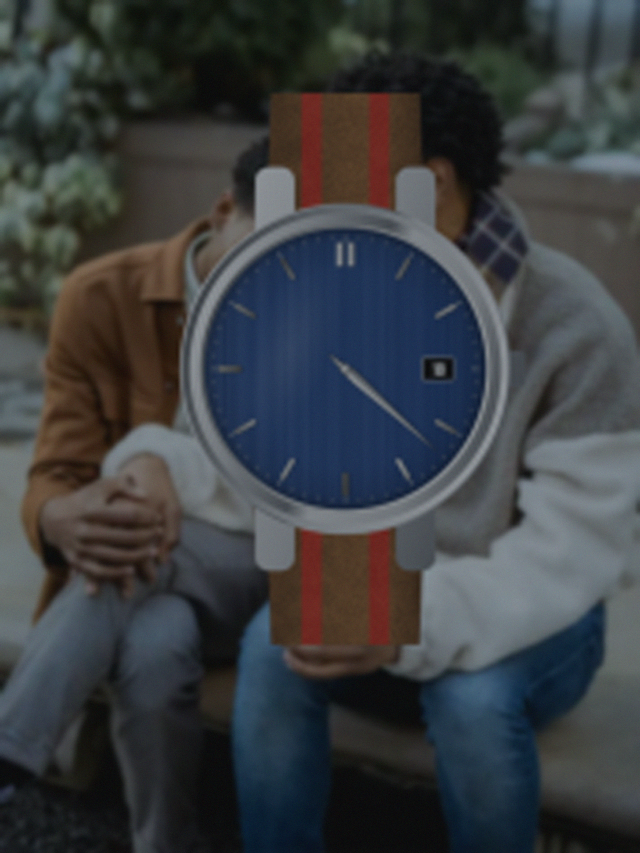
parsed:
4,22
